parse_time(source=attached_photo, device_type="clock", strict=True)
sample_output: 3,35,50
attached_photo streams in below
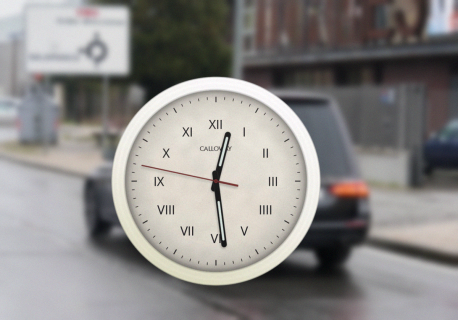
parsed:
12,28,47
